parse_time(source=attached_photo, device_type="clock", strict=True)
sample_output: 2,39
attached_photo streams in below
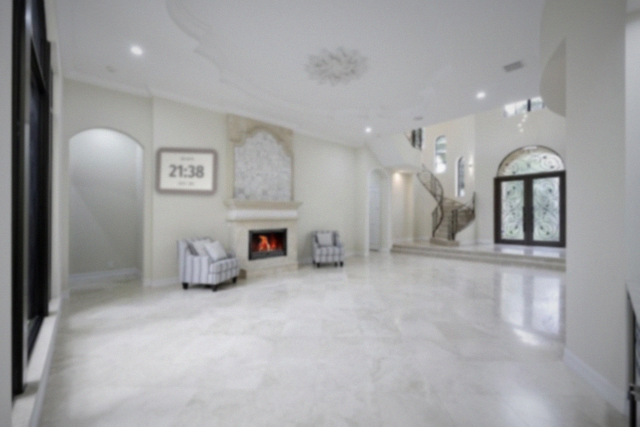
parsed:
21,38
